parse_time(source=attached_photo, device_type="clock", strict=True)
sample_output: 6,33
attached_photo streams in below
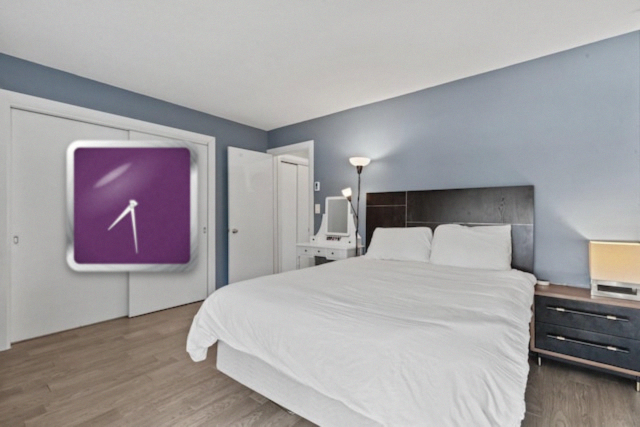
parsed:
7,29
